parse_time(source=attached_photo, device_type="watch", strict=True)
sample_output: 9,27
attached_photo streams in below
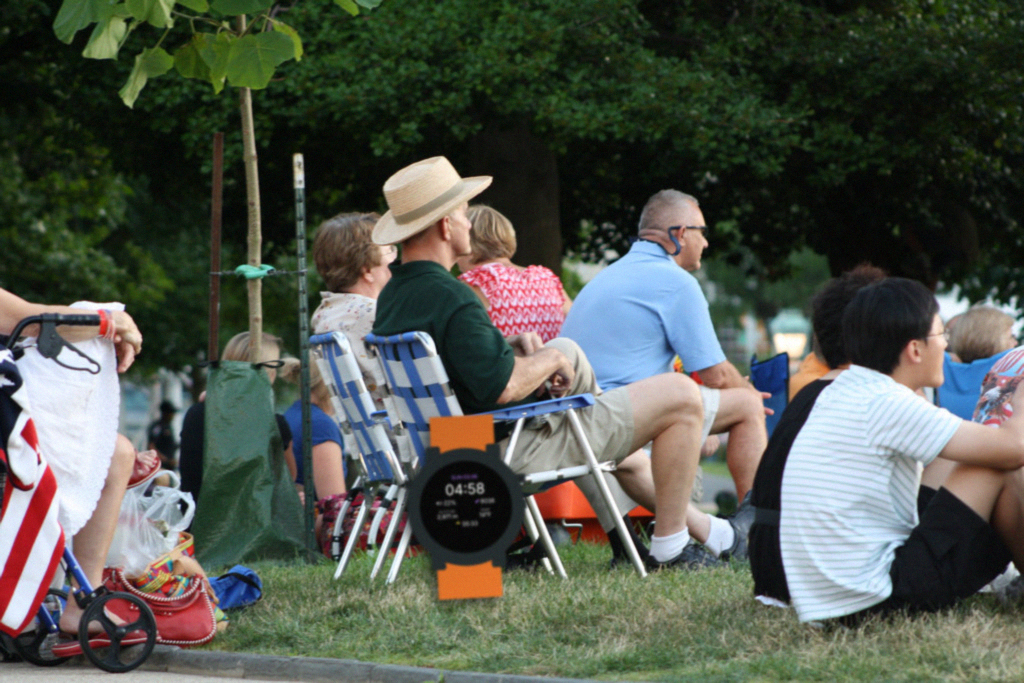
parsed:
4,58
